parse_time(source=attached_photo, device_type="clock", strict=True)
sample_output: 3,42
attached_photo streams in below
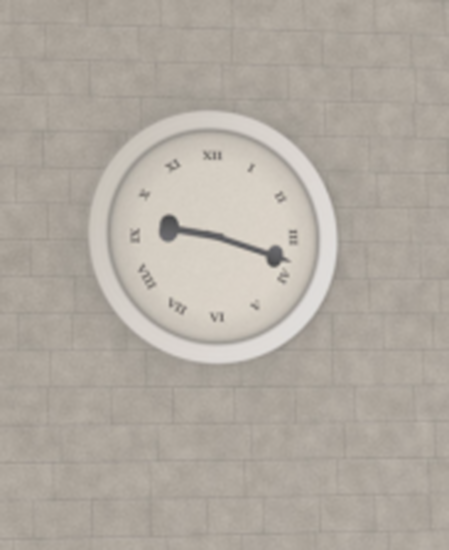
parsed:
9,18
